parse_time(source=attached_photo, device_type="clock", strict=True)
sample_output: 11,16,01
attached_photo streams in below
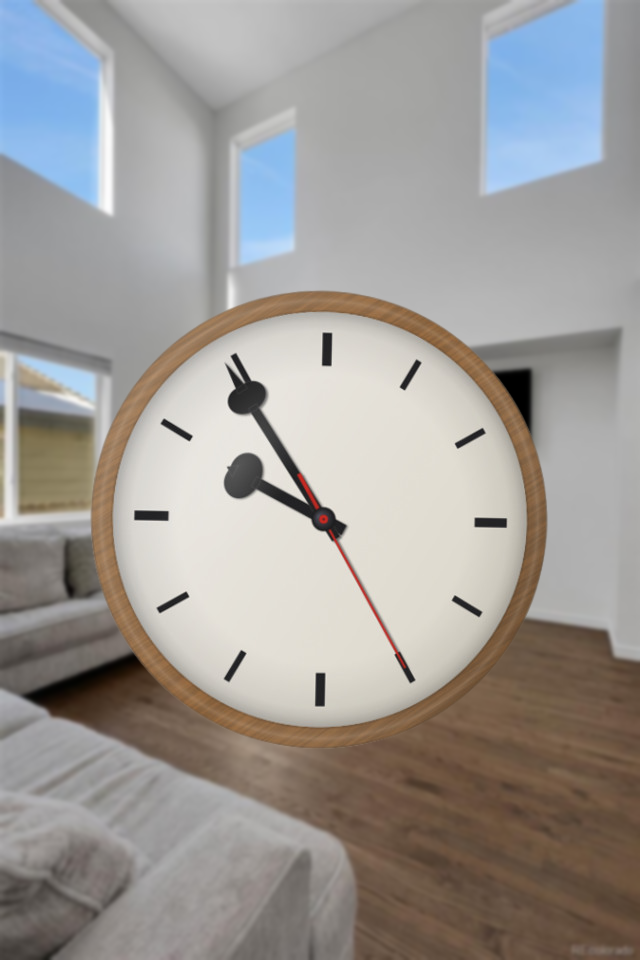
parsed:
9,54,25
